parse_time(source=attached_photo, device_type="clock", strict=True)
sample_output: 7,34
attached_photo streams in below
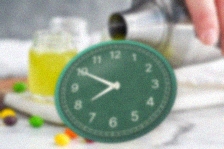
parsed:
7,50
